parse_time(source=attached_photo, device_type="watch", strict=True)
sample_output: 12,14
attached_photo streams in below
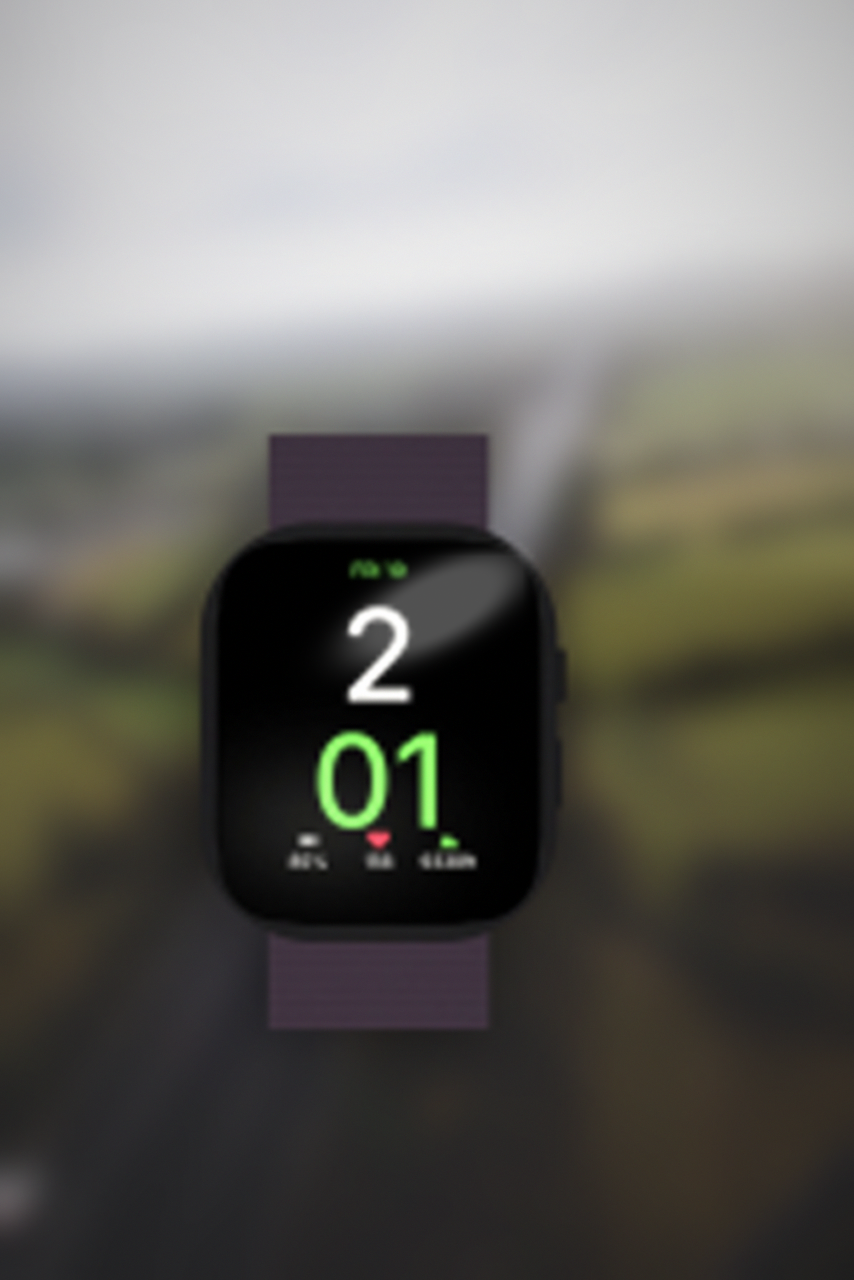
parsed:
2,01
